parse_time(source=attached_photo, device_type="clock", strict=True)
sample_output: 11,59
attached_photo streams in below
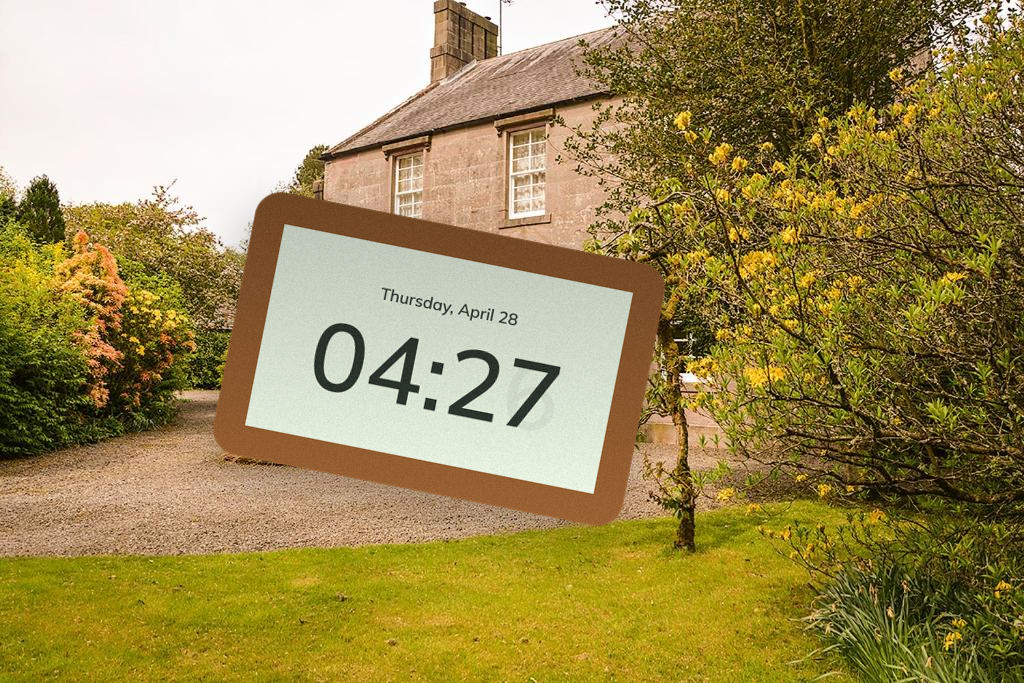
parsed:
4,27
